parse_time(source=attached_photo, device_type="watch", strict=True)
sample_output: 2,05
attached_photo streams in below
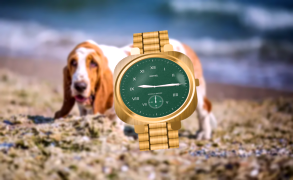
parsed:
9,15
